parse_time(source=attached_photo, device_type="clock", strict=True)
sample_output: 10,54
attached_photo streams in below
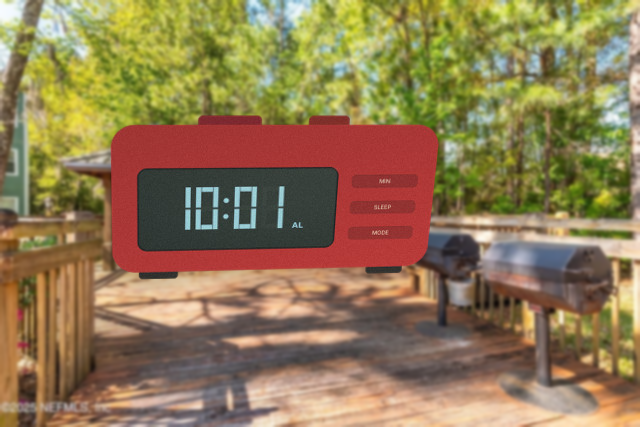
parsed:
10,01
